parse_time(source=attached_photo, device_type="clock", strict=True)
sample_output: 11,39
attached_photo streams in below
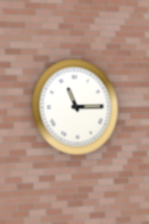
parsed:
11,15
